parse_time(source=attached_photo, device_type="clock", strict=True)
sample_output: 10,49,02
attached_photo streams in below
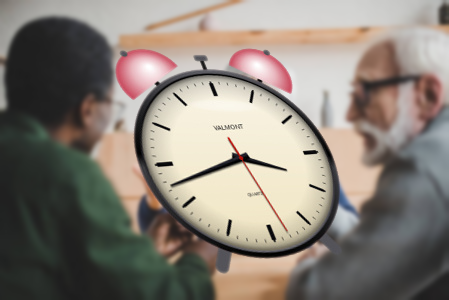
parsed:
3,42,28
